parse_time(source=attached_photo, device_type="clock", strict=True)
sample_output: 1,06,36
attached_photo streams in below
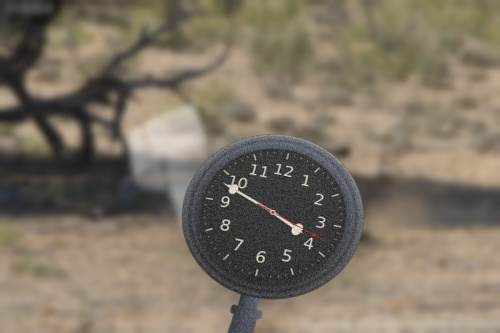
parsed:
3,48,18
